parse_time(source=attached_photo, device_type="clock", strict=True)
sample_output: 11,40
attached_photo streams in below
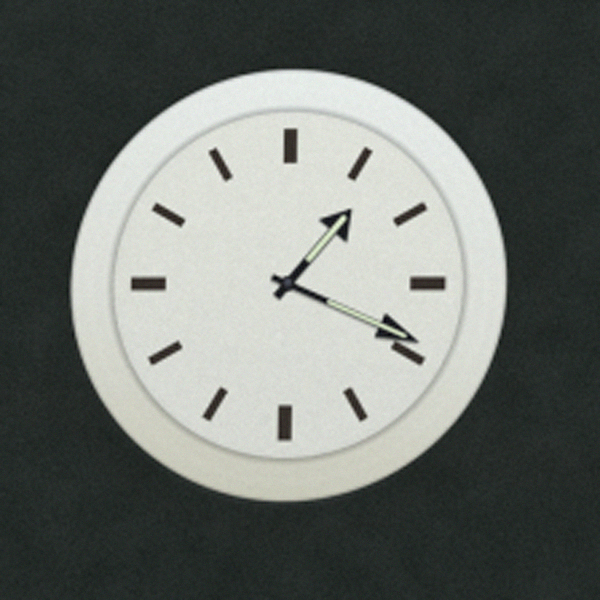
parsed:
1,19
